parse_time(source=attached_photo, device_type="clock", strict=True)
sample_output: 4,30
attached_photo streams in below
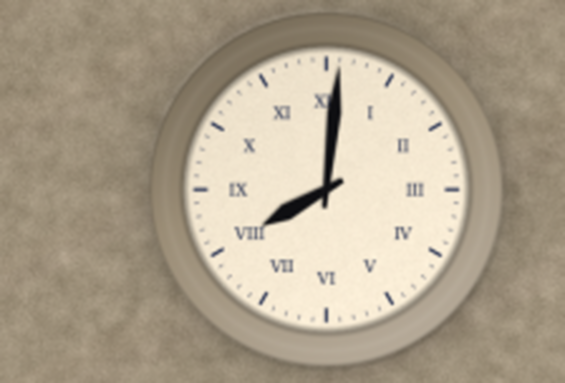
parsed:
8,01
